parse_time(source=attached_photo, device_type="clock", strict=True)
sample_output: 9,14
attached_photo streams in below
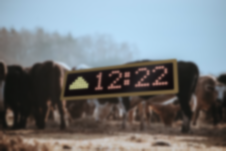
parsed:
12,22
